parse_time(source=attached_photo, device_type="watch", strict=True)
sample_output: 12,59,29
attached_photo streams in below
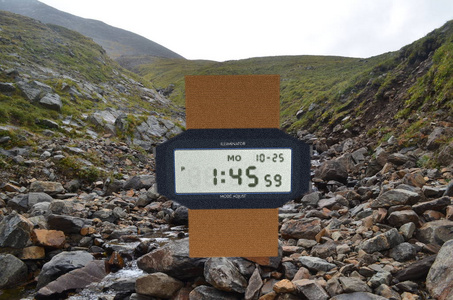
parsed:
1,45,59
